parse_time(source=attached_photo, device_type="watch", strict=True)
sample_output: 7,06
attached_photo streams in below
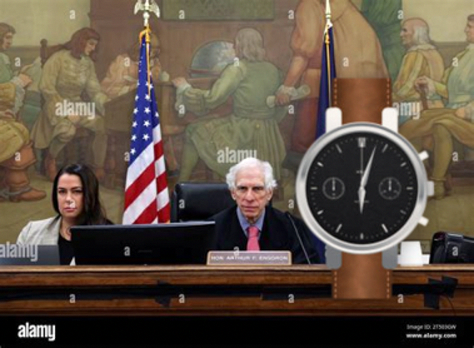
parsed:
6,03
